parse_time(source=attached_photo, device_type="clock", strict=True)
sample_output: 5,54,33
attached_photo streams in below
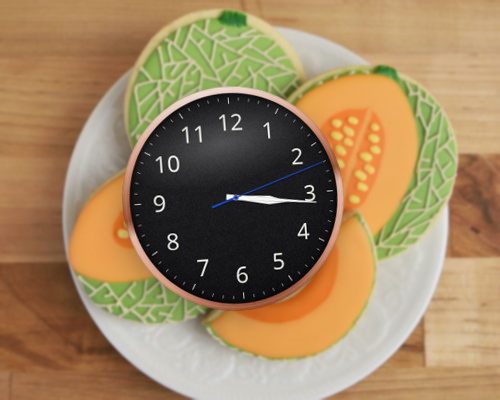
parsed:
3,16,12
